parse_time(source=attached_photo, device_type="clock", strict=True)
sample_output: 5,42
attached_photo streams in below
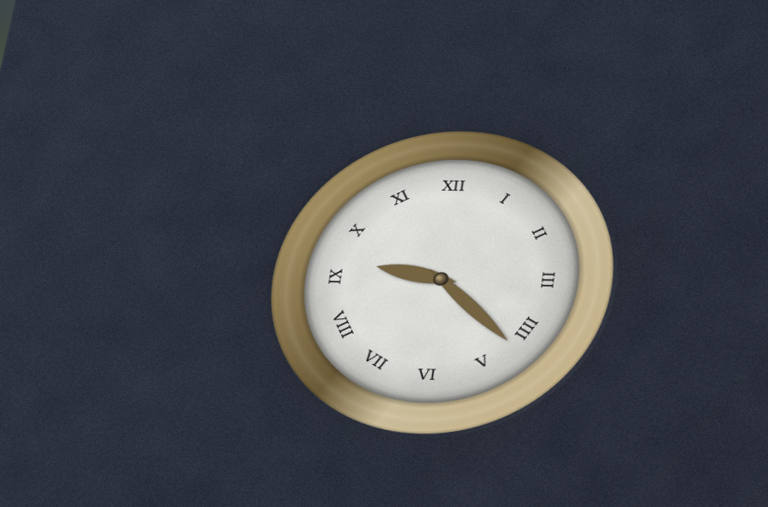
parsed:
9,22
